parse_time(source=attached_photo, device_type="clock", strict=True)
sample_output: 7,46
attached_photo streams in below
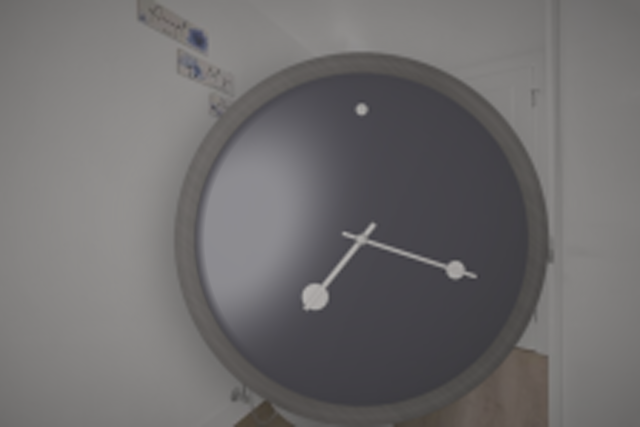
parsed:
7,18
